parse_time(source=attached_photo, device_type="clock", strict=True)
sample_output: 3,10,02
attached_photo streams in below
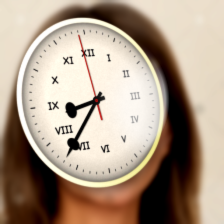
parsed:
8,36,59
